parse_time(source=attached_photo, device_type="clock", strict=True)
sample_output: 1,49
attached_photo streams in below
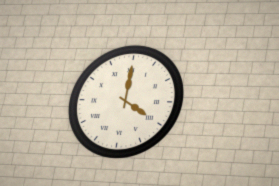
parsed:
4,00
